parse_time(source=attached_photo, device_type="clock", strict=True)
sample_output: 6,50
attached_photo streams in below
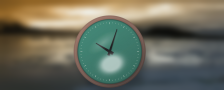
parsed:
10,03
